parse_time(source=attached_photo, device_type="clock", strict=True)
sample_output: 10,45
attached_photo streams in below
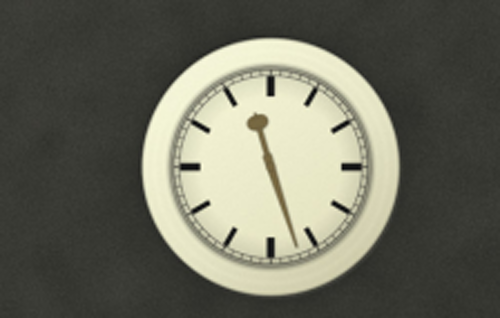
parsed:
11,27
